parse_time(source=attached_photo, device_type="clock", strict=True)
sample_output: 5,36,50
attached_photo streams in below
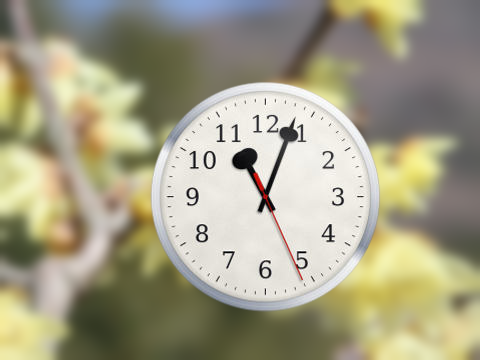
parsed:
11,03,26
